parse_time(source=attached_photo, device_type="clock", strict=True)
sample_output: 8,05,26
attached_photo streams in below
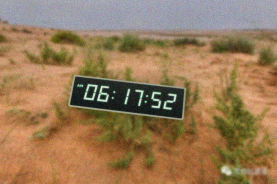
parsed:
6,17,52
